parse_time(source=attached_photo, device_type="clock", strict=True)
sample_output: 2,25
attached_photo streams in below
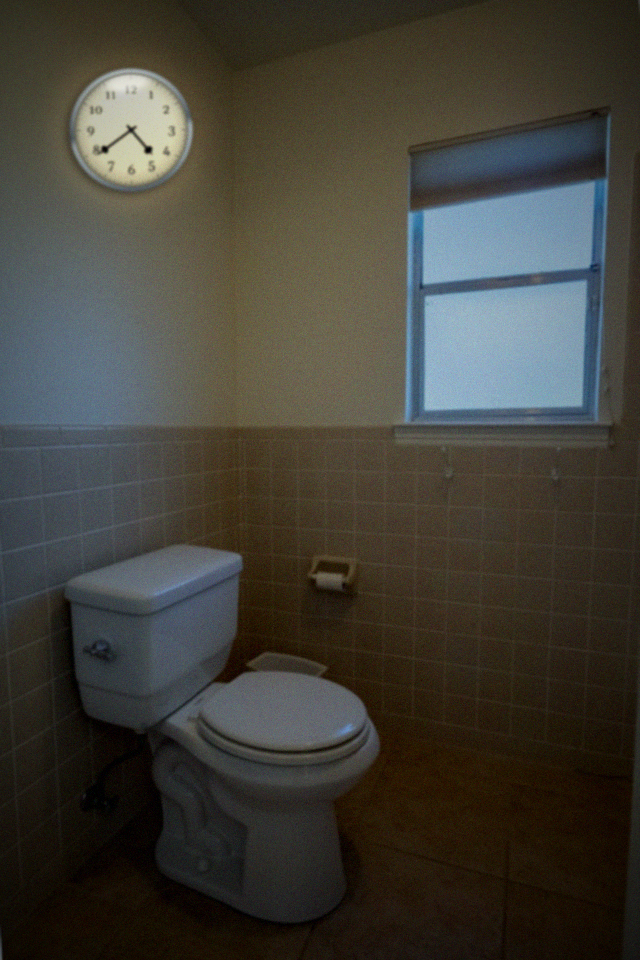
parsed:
4,39
